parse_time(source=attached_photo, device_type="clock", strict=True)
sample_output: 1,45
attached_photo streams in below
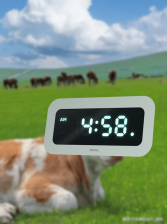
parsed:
4,58
